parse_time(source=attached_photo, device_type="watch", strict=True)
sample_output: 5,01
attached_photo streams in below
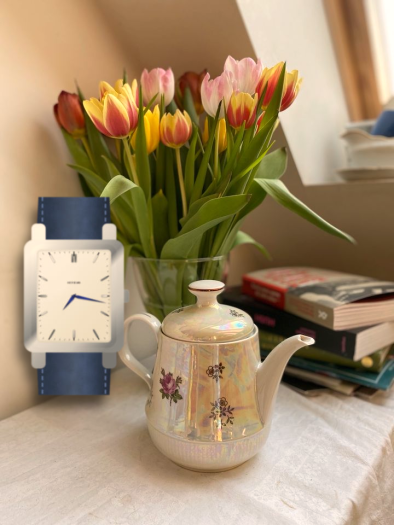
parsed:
7,17
